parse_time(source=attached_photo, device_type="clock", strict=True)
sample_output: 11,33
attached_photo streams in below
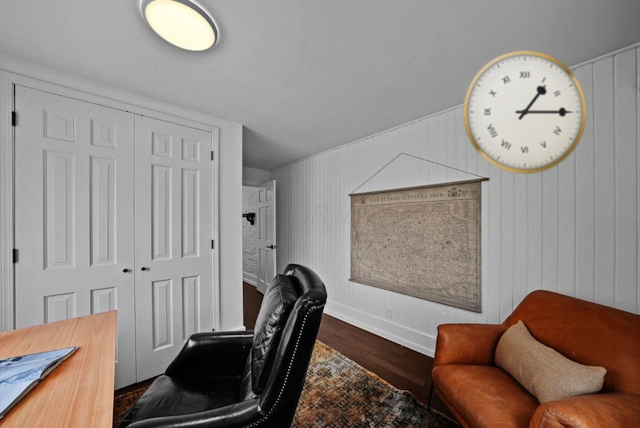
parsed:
1,15
